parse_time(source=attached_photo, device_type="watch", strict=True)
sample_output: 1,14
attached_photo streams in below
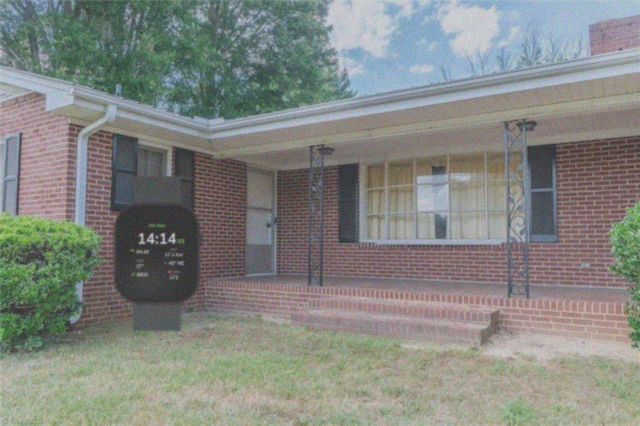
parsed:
14,14
